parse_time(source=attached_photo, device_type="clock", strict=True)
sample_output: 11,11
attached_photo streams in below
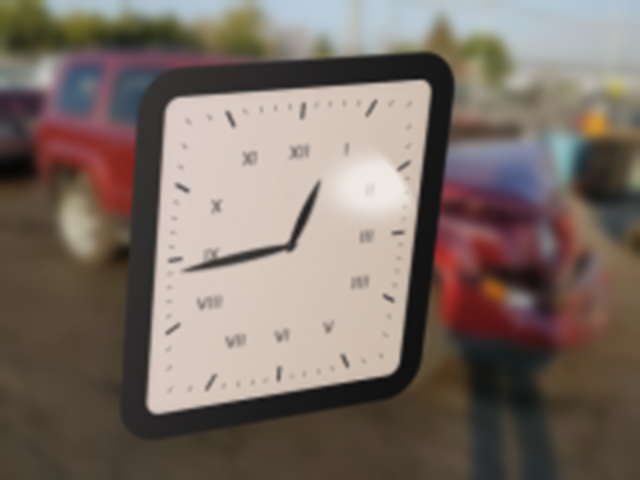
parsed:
12,44
